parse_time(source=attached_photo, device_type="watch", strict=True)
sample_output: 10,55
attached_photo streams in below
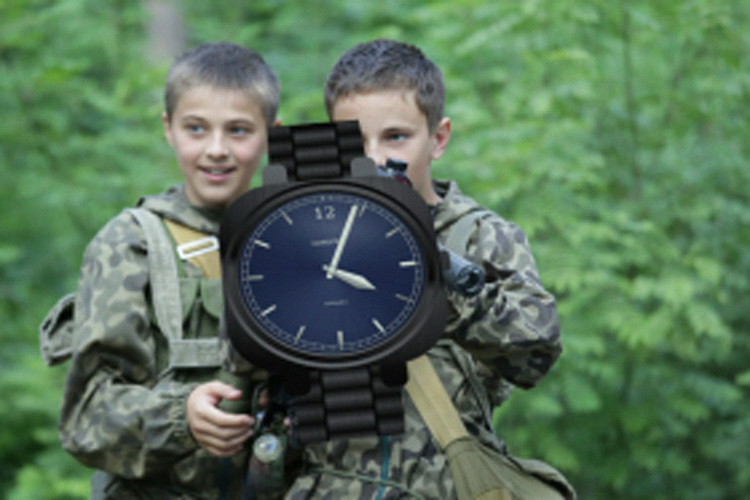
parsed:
4,04
